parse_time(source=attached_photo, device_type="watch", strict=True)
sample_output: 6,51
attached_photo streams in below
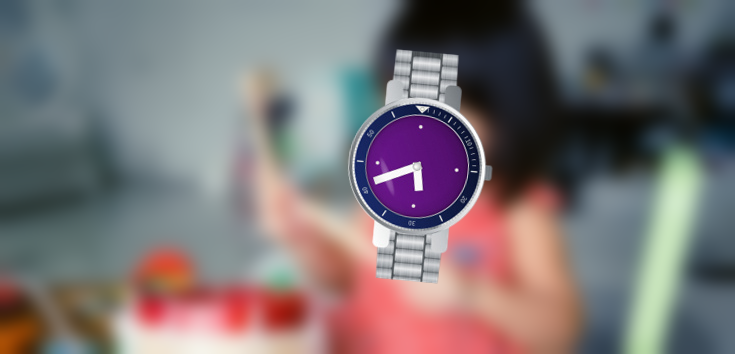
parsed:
5,41
